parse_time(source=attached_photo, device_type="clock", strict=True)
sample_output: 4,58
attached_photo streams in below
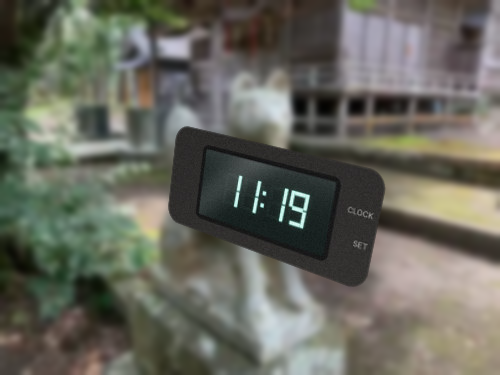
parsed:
11,19
